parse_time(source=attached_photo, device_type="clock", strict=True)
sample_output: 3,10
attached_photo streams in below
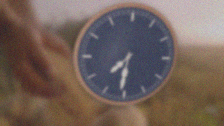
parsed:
7,31
